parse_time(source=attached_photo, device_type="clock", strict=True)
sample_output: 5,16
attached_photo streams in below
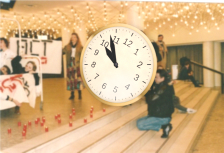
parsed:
9,53
